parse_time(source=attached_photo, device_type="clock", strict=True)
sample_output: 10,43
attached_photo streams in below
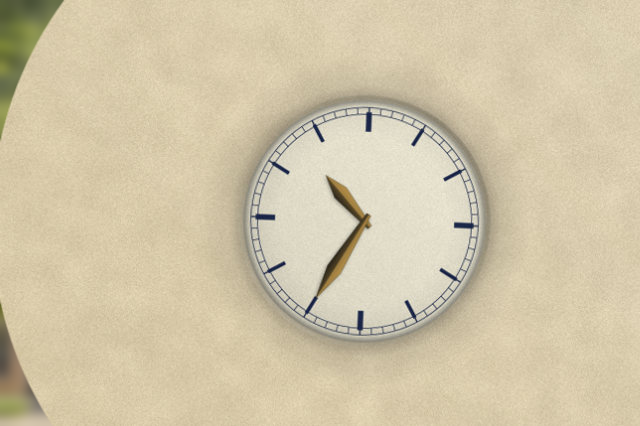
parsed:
10,35
